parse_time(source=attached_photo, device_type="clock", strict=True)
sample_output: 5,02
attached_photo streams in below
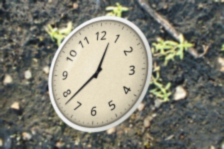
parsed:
12,38
